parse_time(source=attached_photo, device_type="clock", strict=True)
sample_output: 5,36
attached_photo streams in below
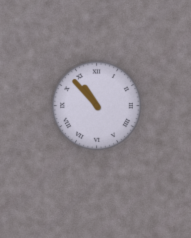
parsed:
10,53
